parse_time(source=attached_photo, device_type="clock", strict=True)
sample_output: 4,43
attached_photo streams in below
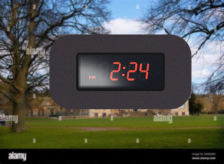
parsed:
2,24
